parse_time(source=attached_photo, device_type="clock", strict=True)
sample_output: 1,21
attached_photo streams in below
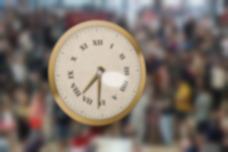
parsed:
7,31
